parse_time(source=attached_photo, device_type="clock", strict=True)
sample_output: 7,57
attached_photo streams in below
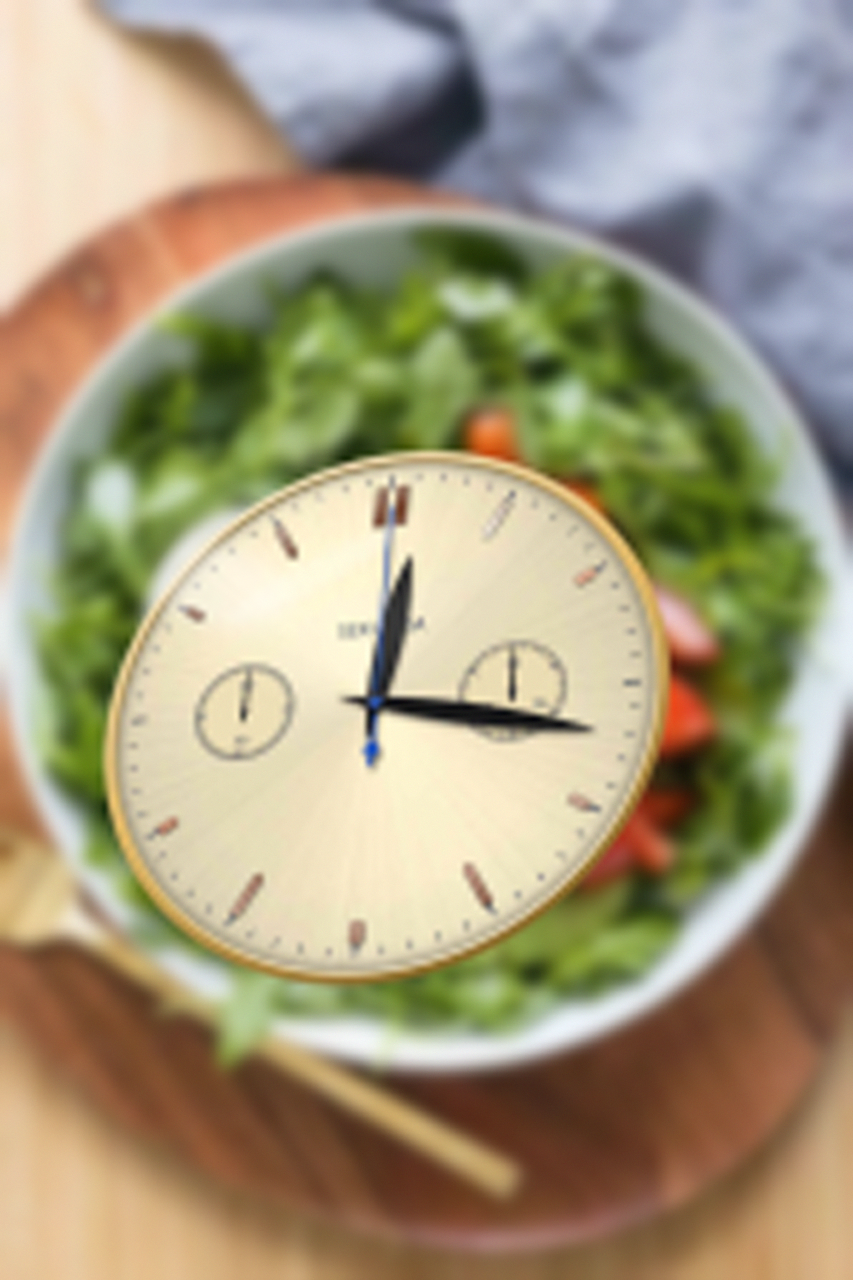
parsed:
12,17
